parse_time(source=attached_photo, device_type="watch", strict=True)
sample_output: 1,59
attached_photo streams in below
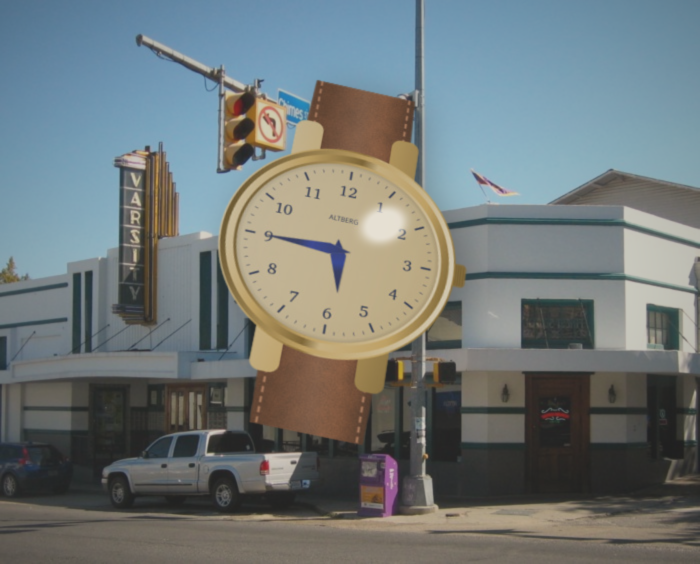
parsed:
5,45
